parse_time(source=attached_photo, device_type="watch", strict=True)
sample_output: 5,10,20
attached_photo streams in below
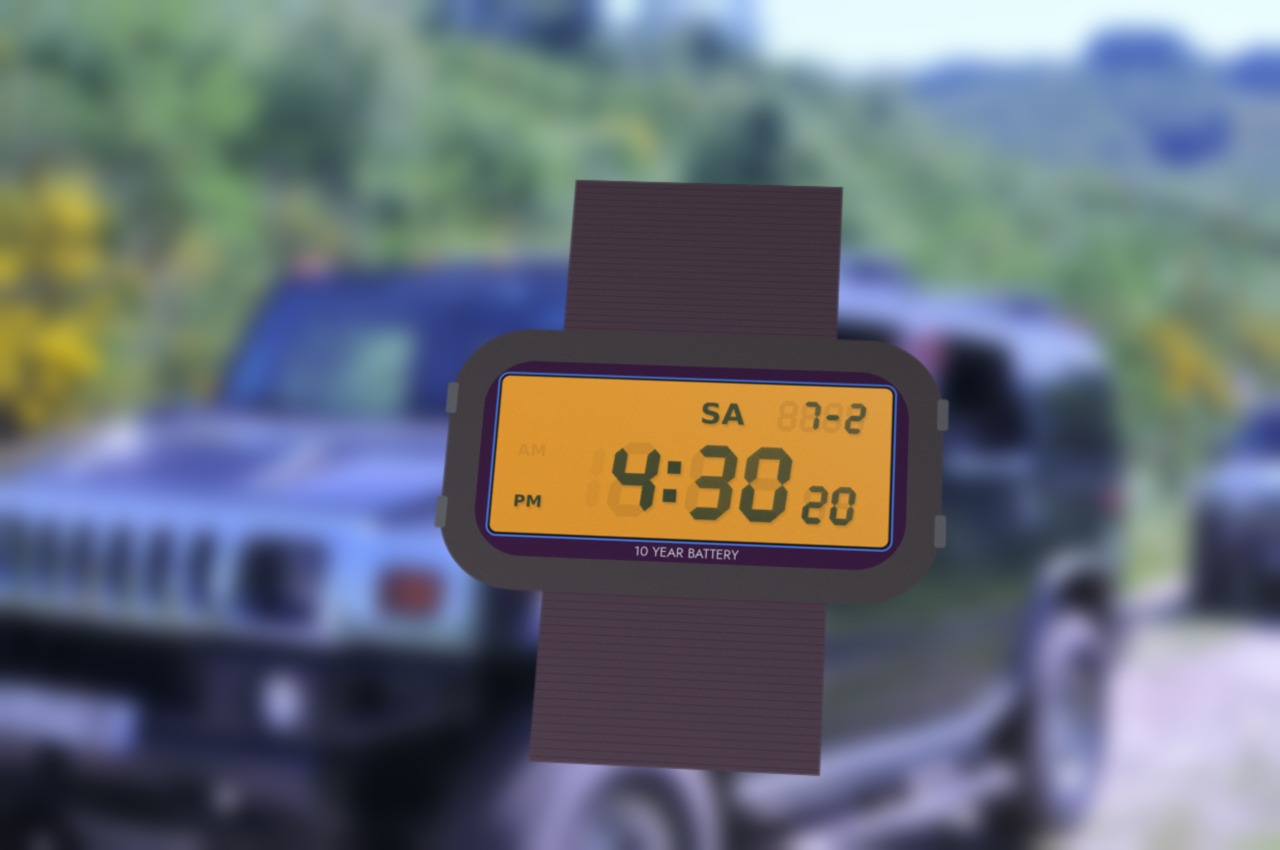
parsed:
4,30,20
